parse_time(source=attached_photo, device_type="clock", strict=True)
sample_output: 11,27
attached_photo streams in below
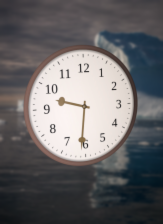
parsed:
9,31
